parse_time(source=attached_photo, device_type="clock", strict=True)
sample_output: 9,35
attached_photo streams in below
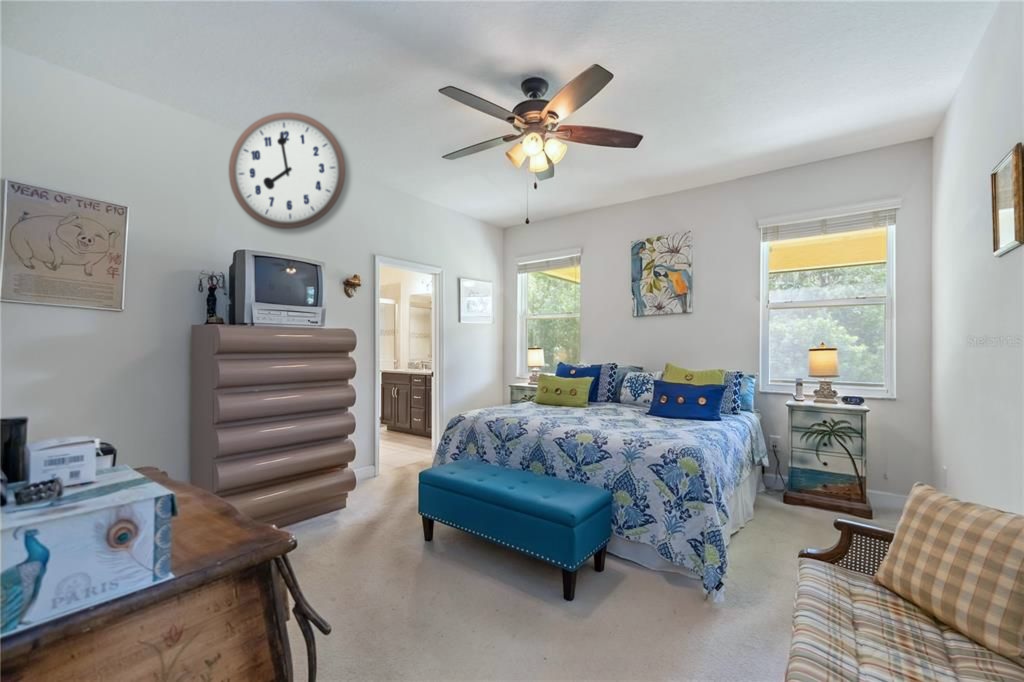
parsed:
7,59
